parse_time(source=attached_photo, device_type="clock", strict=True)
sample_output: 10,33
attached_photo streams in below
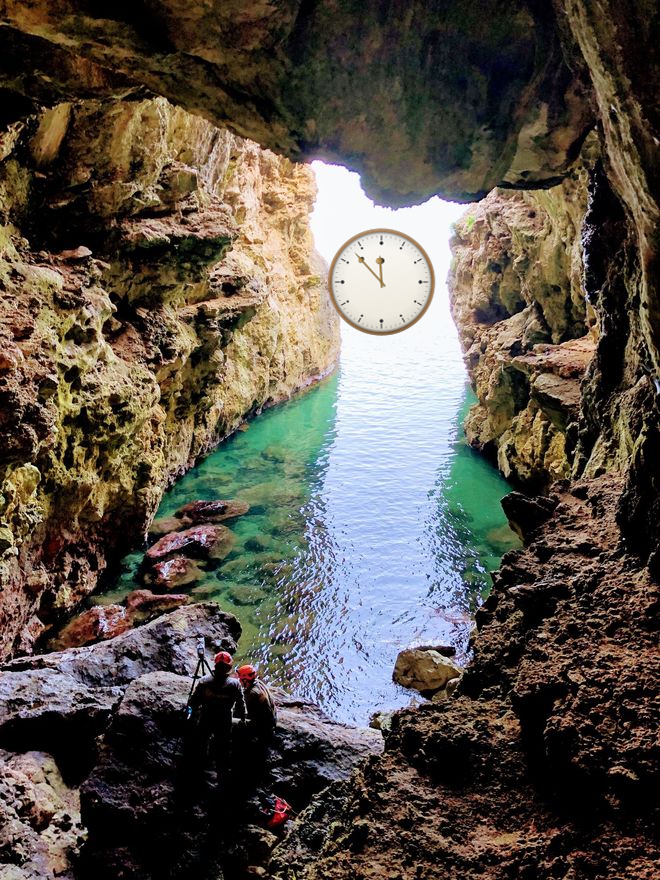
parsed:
11,53
